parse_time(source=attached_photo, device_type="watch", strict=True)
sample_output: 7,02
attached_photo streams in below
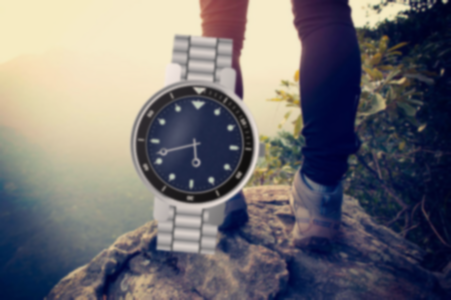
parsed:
5,42
